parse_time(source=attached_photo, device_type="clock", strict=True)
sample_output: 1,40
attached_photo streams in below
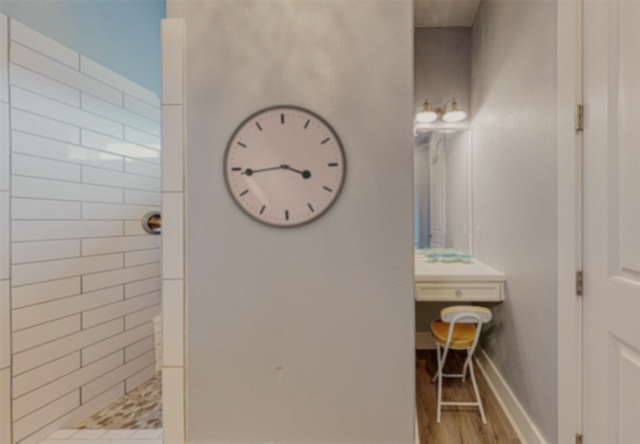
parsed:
3,44
